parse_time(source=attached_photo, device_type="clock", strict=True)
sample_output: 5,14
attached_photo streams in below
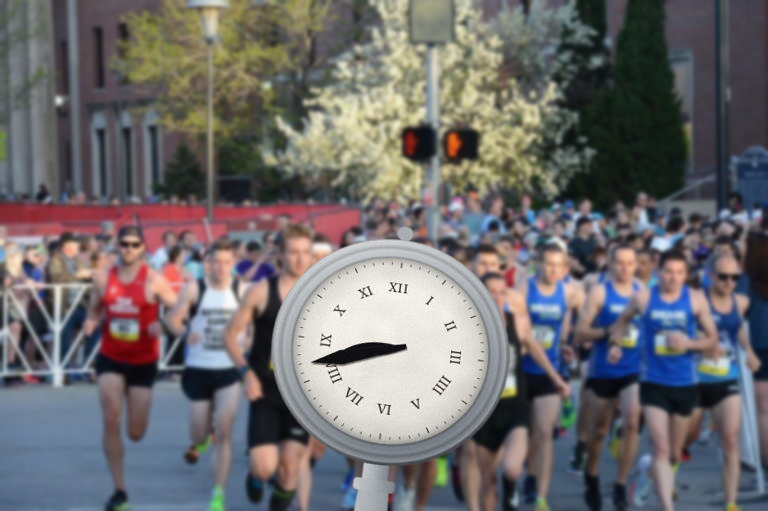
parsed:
8,42
